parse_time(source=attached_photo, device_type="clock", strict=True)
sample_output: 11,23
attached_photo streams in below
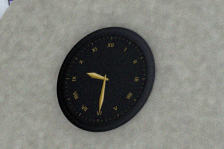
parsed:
9,30
